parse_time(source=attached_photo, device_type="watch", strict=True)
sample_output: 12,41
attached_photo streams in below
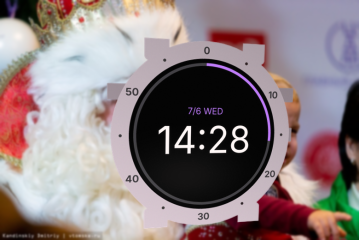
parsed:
14,28
